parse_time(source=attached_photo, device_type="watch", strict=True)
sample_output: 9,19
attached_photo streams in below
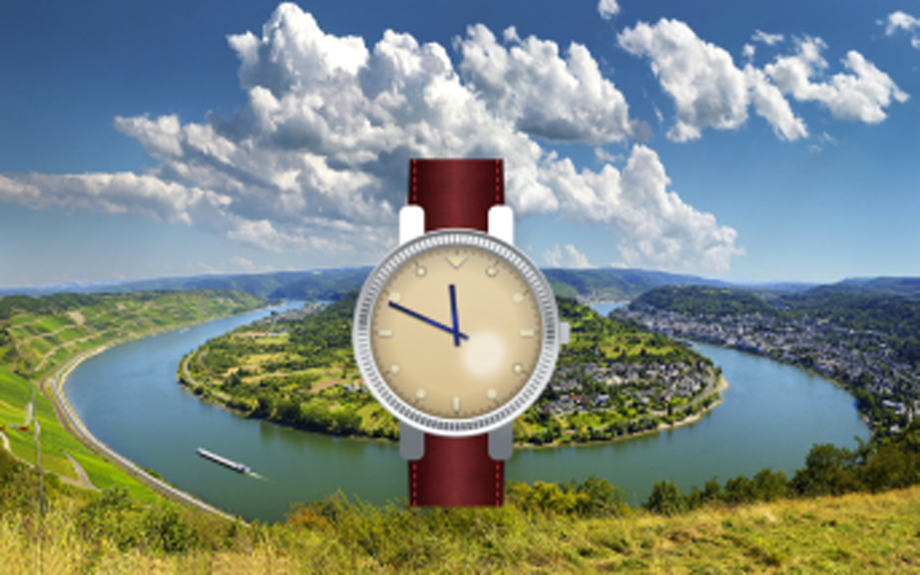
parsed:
11,49
